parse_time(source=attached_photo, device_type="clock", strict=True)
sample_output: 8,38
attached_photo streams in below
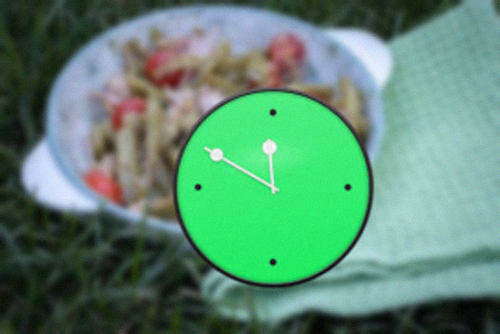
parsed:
11,50
